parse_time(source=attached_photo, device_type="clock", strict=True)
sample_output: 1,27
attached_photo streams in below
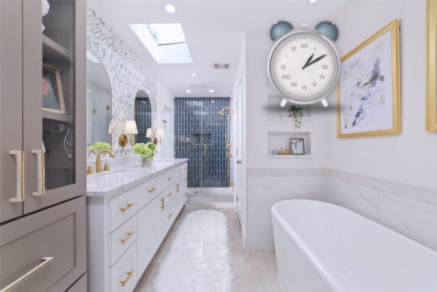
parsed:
1,10
